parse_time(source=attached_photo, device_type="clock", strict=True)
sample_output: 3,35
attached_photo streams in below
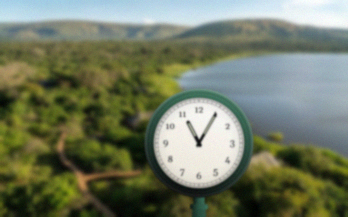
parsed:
11,05
